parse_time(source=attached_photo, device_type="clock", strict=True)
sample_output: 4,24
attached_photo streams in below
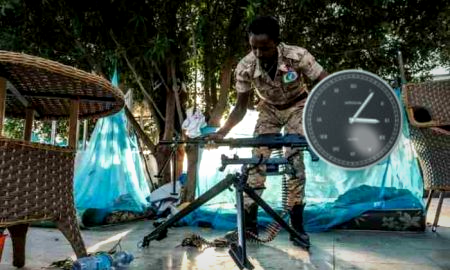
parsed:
3,06
